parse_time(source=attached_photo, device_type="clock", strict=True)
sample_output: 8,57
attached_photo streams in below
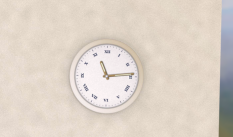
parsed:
11,14
